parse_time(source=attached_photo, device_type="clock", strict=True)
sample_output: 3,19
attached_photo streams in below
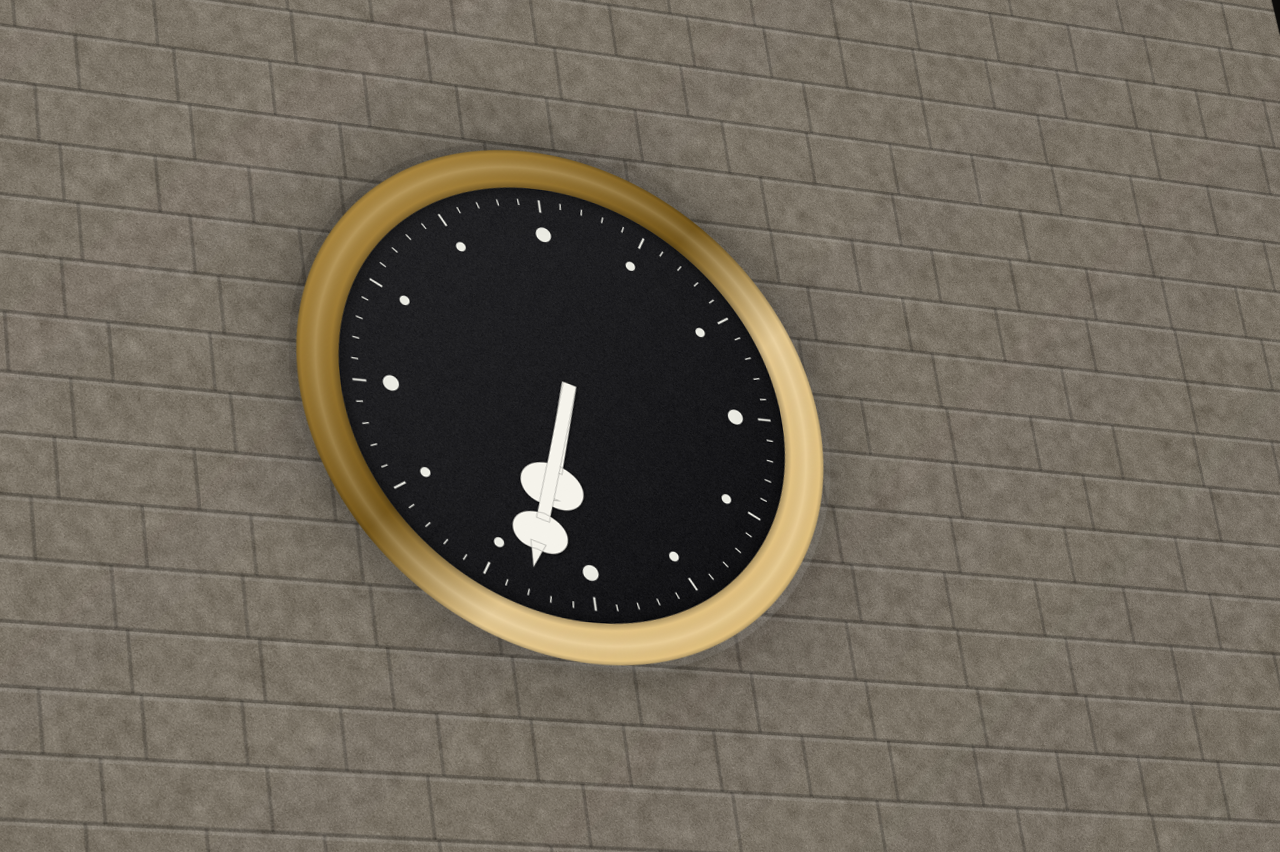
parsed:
6,33
